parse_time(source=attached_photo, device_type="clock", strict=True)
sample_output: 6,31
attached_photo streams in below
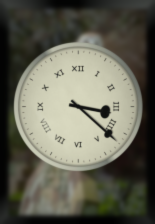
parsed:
3,22
